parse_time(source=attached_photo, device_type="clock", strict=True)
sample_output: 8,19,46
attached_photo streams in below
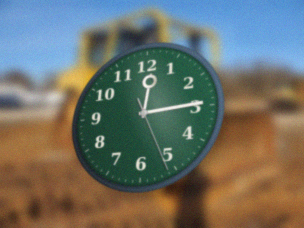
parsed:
12,14,26
